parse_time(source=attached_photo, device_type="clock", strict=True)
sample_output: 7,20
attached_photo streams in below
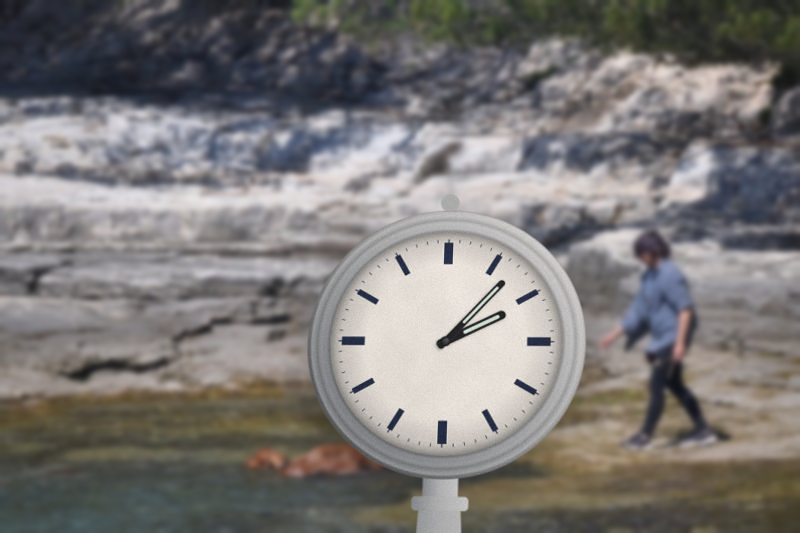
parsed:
2,07
